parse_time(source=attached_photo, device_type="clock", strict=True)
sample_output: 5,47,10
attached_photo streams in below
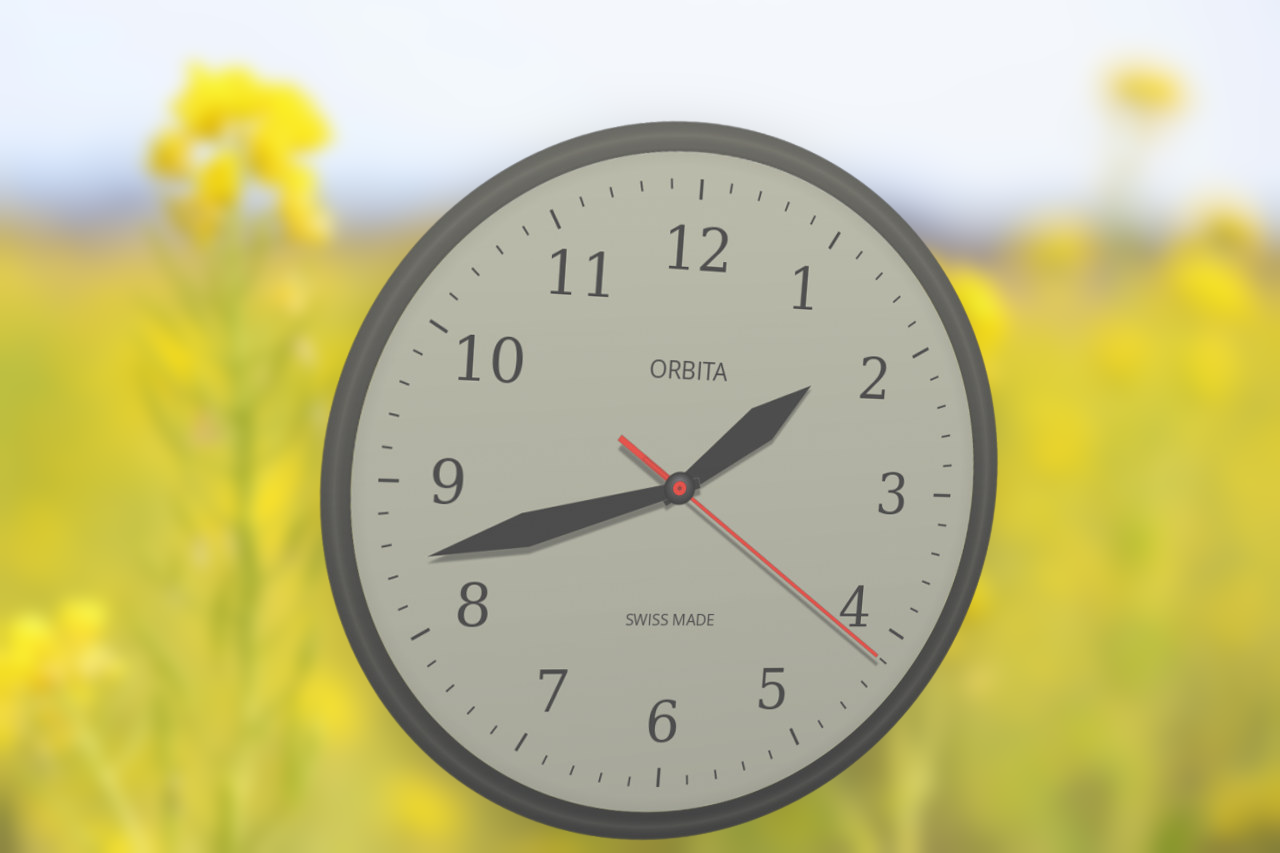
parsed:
1,42,21
